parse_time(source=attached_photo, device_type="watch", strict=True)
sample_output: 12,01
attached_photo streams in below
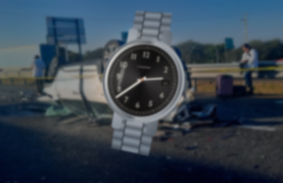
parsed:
2,38
